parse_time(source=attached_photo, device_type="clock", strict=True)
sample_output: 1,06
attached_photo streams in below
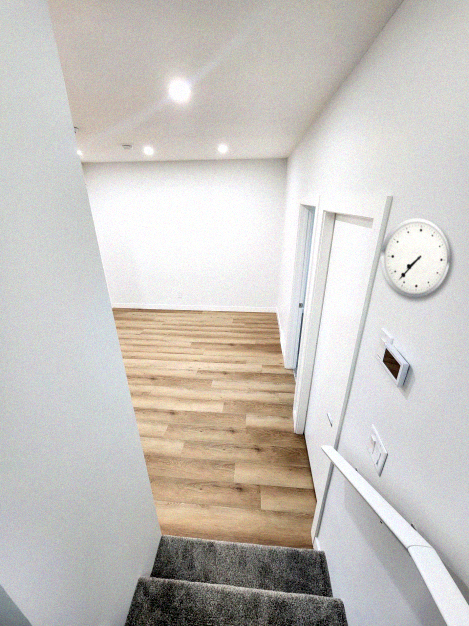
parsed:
7,37
